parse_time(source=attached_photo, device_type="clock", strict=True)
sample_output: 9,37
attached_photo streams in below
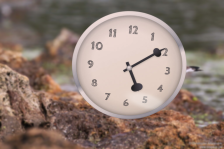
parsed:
5,09
